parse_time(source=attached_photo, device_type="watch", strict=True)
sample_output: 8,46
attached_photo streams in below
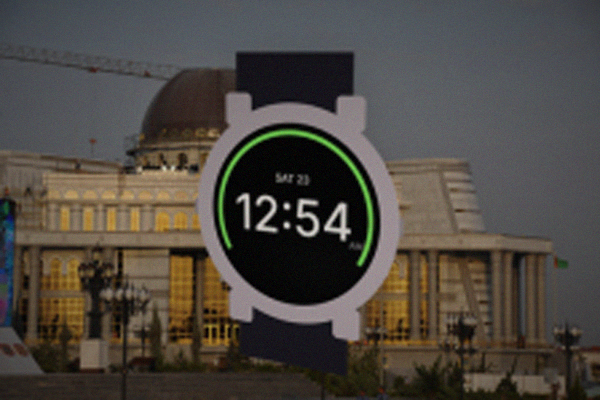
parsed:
12,54
